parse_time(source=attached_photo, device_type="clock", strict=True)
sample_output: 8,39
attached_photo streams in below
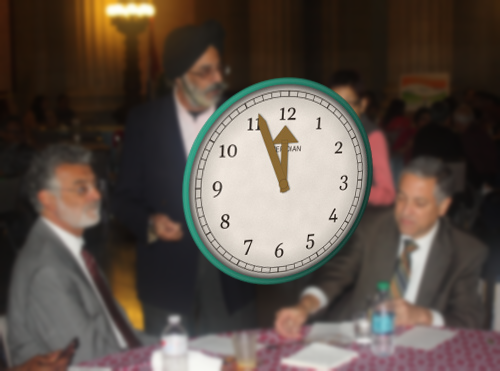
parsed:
11,56
